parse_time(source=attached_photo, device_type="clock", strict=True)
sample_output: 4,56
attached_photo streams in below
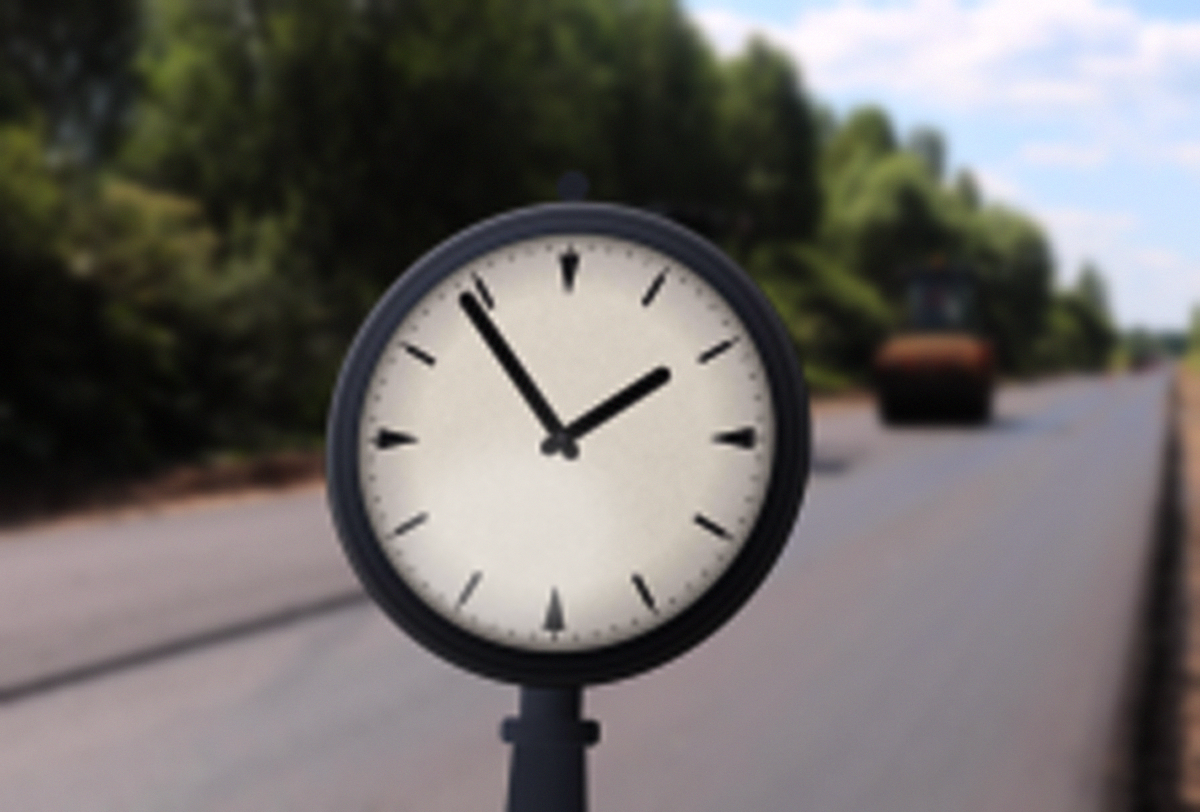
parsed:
1,54
